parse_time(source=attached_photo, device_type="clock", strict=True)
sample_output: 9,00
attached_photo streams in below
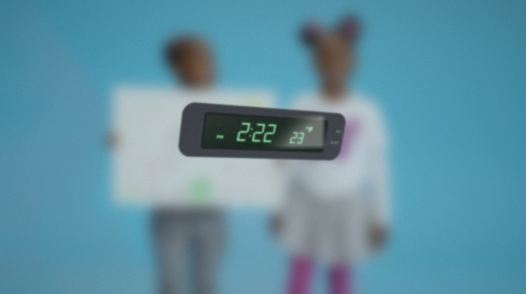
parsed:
2,22
